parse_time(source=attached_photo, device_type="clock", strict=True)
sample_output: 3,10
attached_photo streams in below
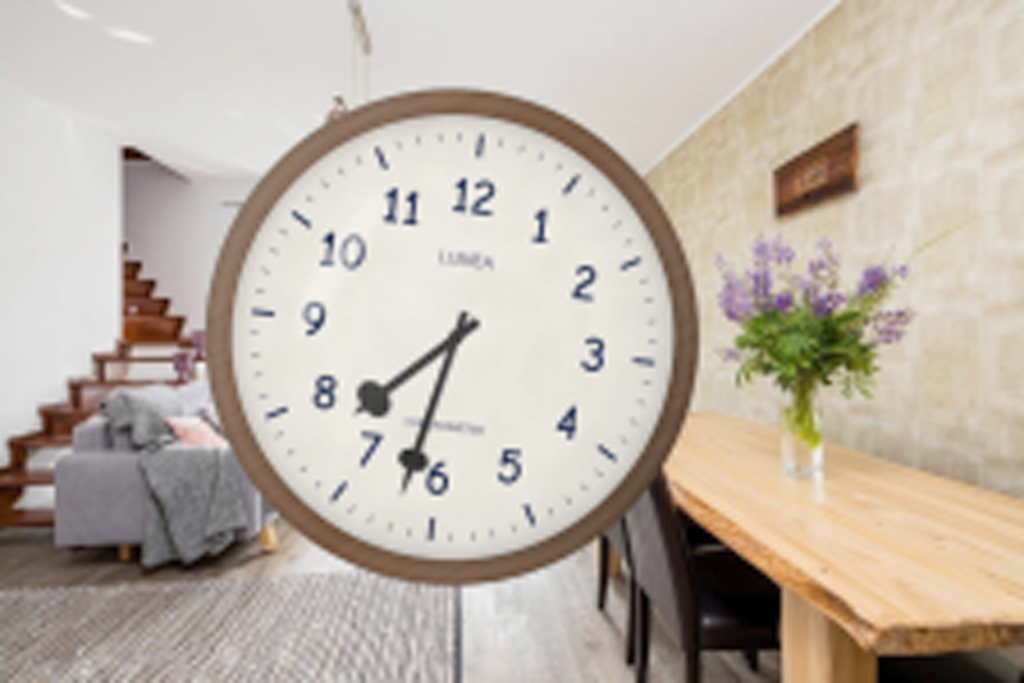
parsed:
7,32
